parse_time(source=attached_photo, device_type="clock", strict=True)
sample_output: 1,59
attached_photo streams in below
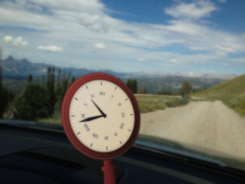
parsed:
10,43
